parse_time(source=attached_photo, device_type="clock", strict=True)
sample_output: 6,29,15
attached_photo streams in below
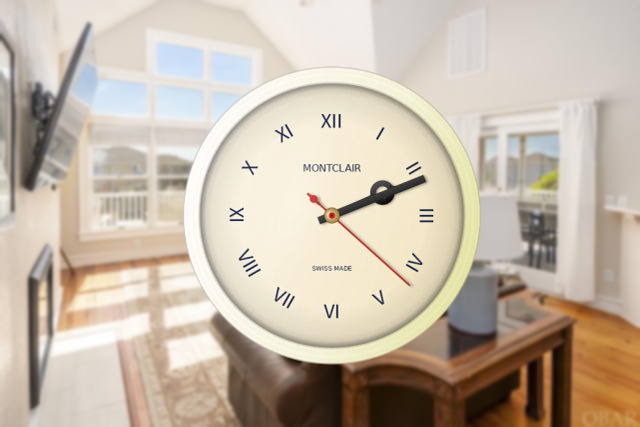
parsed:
2,11,22
